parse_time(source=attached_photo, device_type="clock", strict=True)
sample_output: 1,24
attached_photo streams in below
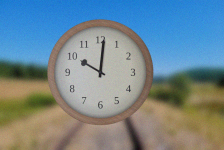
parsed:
10,01
